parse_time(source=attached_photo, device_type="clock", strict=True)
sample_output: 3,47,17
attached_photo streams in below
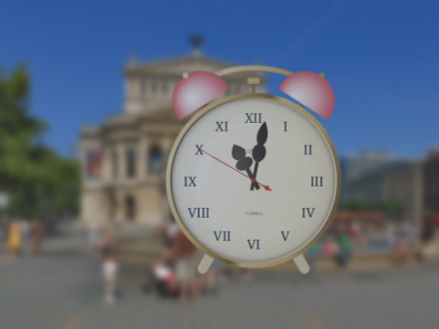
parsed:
11,01,50
